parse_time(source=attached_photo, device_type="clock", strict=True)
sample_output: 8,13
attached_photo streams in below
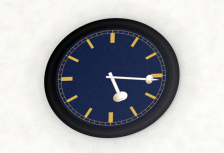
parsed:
5,16
